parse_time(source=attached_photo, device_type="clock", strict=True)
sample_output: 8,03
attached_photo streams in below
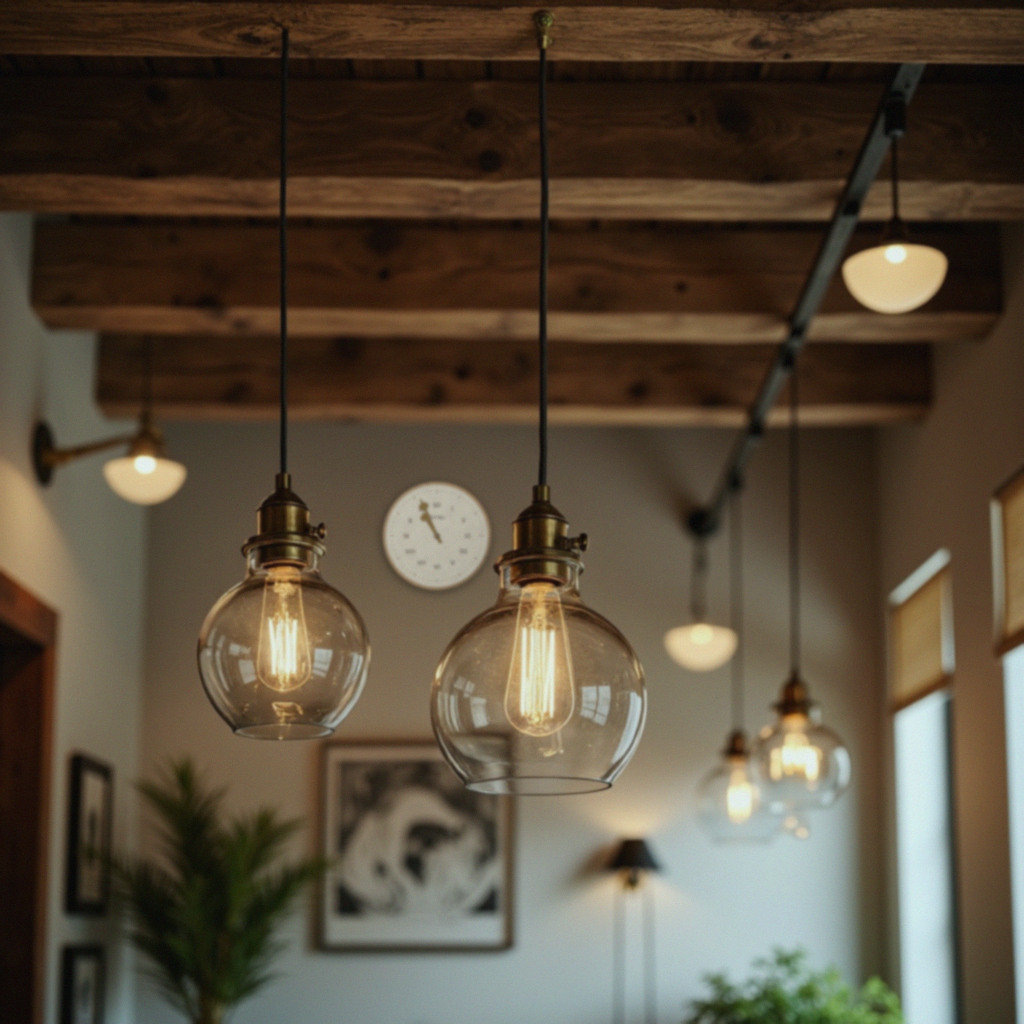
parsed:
10,56
